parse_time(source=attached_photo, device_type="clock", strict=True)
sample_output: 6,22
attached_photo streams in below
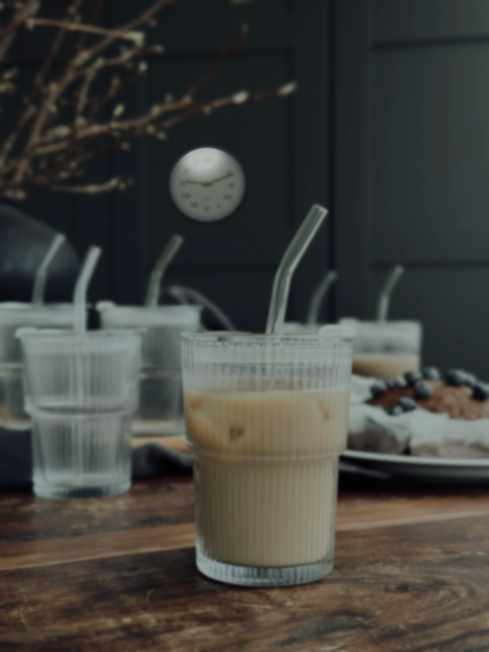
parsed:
9,11
